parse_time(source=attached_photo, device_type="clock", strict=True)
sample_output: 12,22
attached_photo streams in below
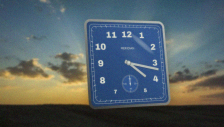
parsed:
4,17
